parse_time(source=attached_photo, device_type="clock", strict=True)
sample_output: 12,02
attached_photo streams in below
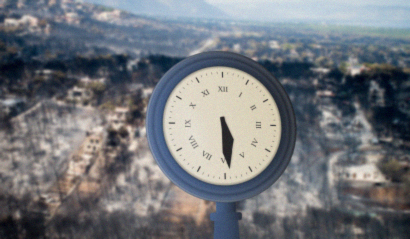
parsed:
5,29
